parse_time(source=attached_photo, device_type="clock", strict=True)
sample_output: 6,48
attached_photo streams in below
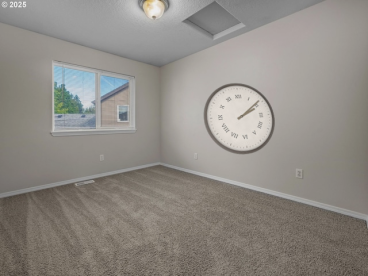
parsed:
2,09
